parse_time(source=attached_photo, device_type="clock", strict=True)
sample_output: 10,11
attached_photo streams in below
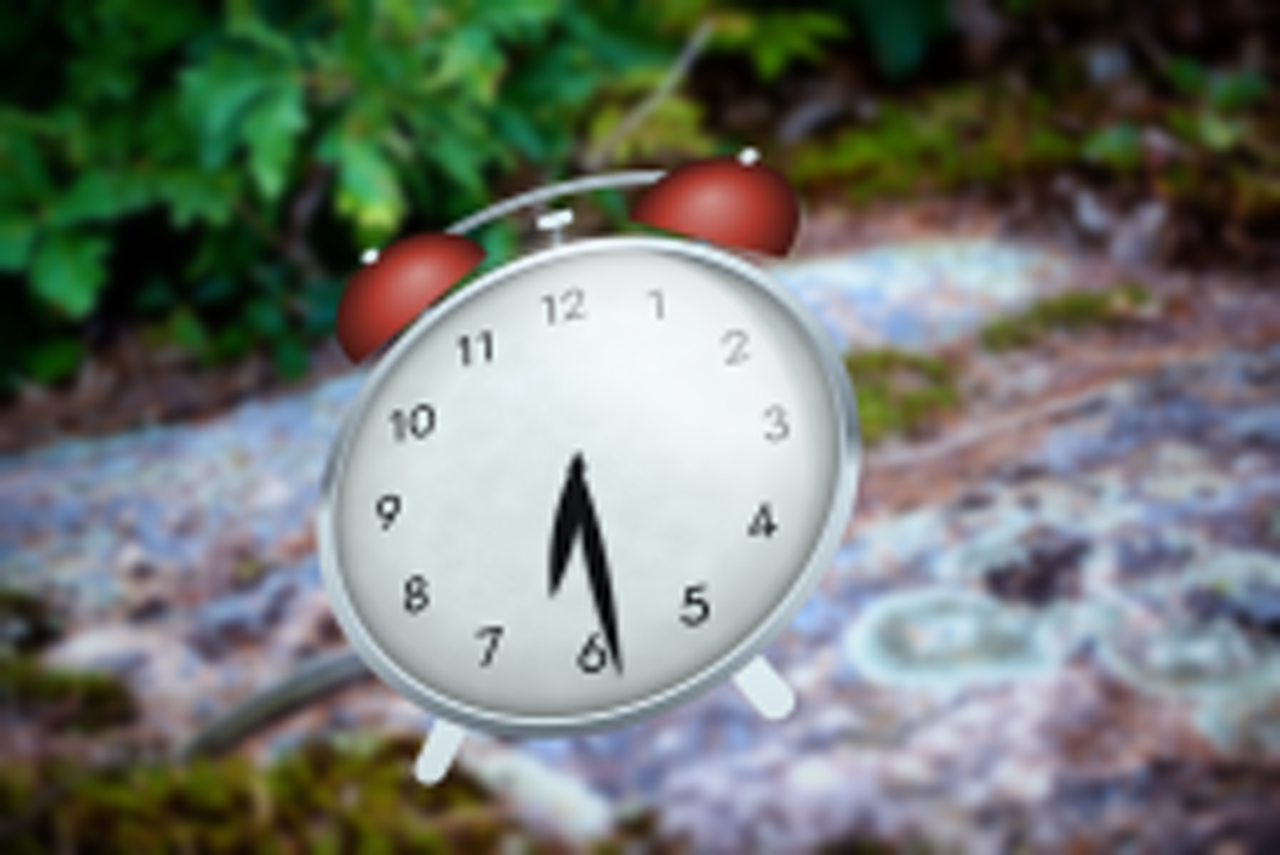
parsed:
6,29
